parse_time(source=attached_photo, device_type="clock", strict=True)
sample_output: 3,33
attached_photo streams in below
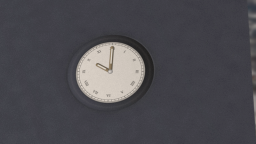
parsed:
10,00
